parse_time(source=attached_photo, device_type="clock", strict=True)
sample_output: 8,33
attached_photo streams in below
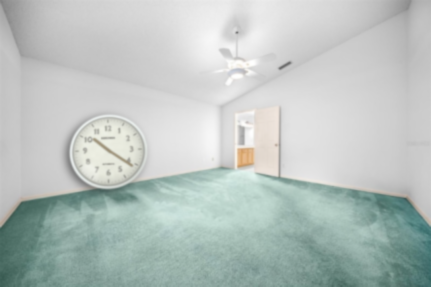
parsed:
10,21
